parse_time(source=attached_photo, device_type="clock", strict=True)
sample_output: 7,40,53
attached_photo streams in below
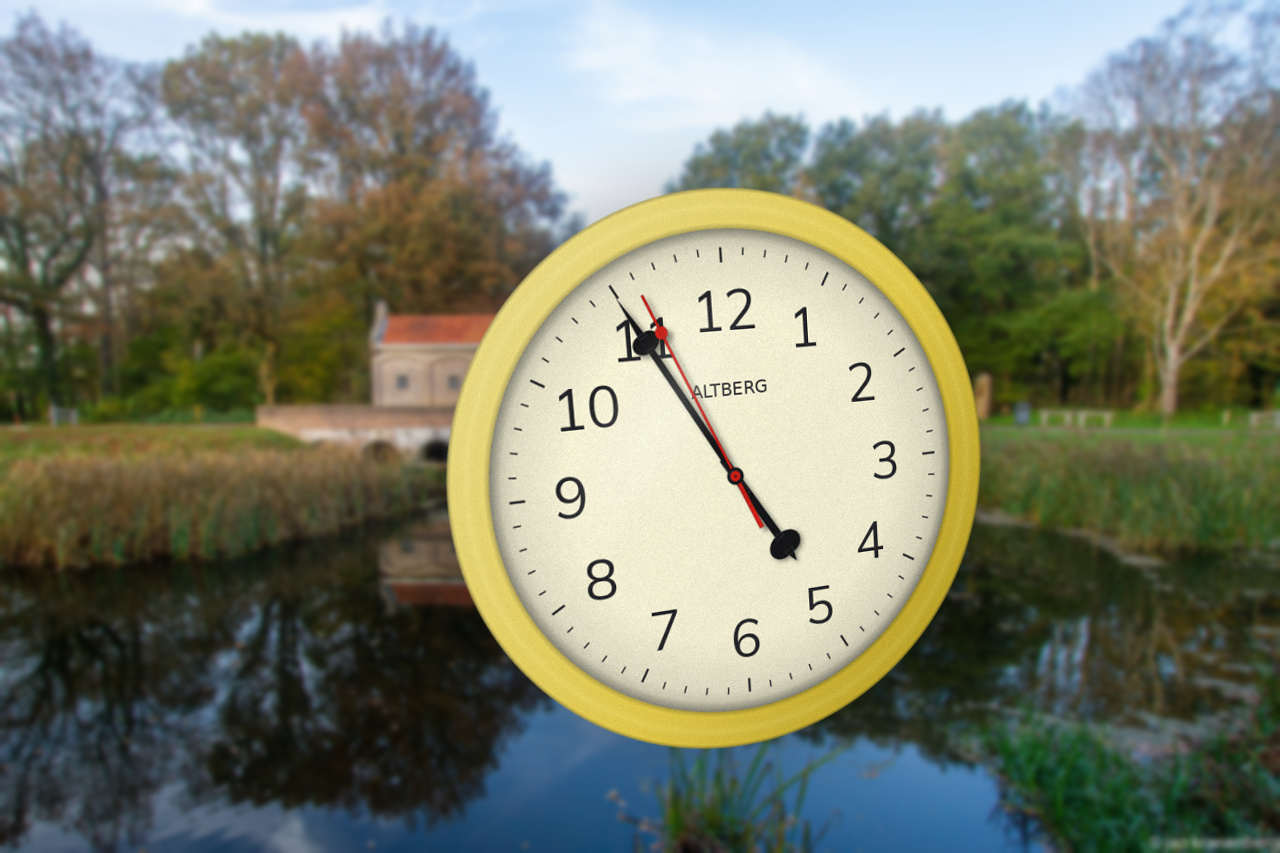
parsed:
4,54,56
